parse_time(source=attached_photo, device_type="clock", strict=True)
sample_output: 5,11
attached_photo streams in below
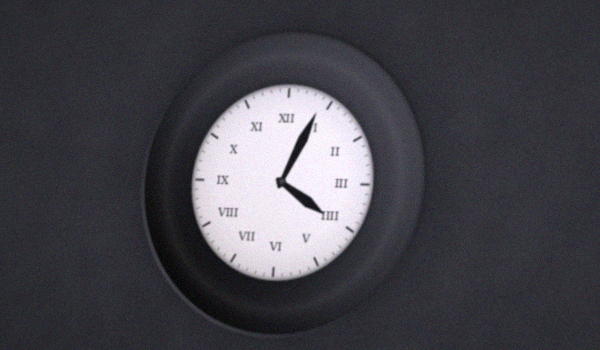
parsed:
4,04
